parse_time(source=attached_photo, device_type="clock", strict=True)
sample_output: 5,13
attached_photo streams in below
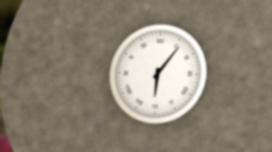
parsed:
6,06
